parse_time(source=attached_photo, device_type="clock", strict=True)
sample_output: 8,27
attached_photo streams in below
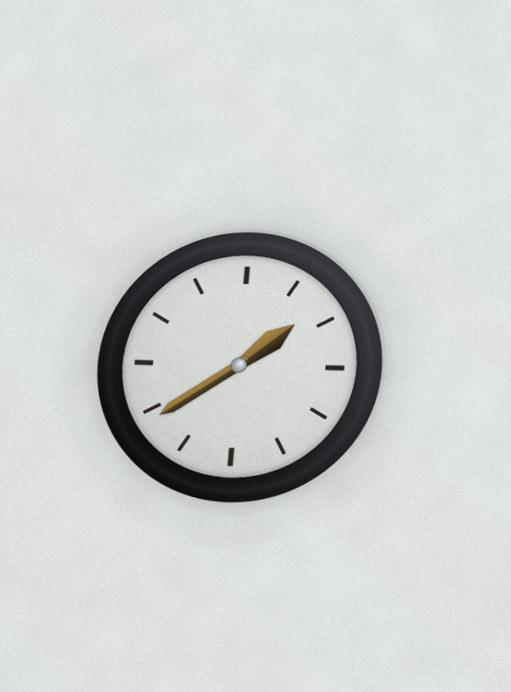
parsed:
1,39
